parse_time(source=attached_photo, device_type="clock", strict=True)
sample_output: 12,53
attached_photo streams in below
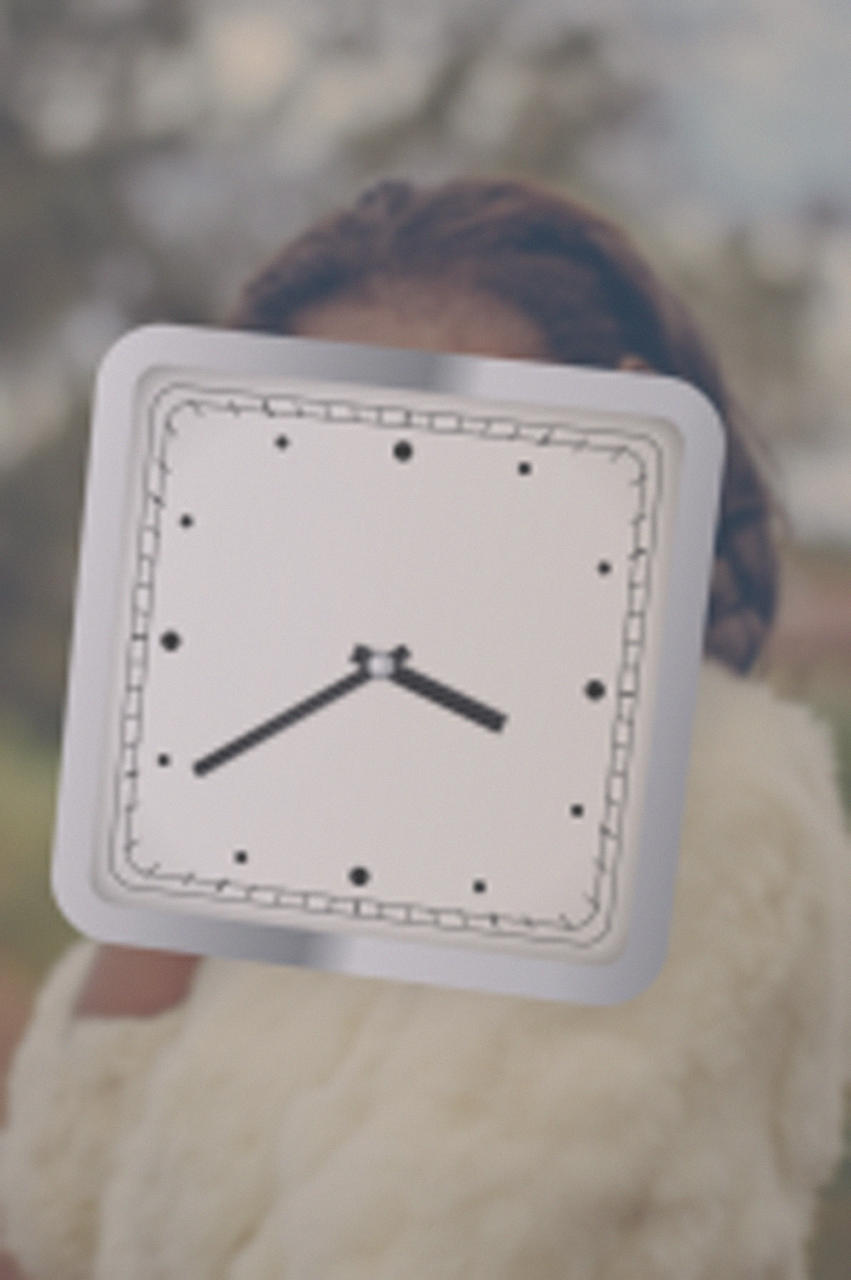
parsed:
3,39
